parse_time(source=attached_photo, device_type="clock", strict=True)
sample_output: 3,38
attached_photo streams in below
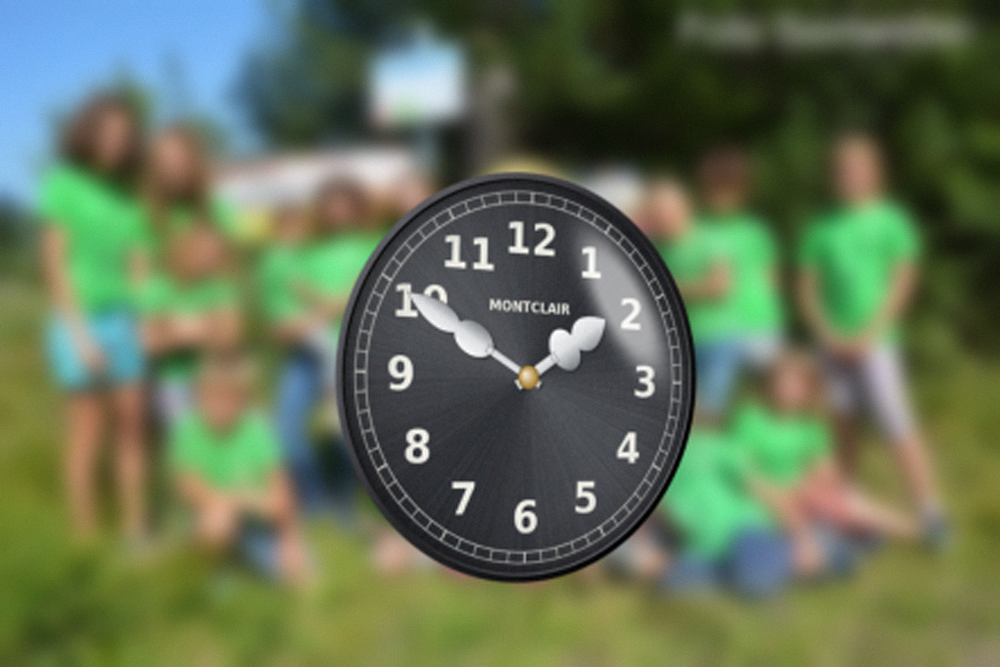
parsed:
1,50
